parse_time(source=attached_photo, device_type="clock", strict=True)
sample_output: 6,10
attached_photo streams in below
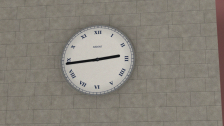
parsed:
2,44
